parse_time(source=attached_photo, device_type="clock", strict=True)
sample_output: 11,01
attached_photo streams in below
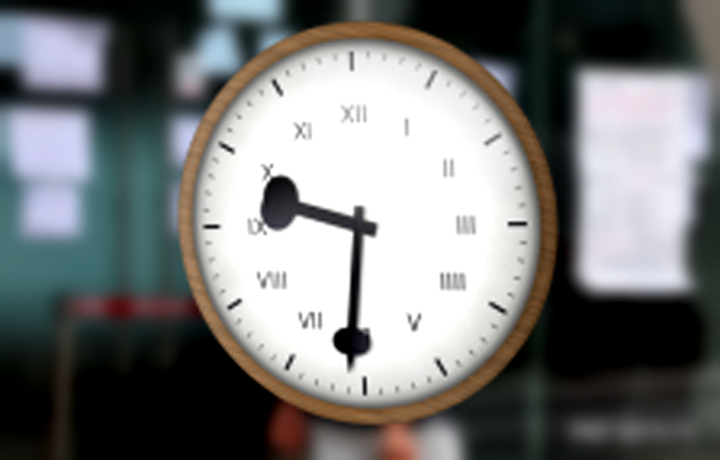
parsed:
9,31
